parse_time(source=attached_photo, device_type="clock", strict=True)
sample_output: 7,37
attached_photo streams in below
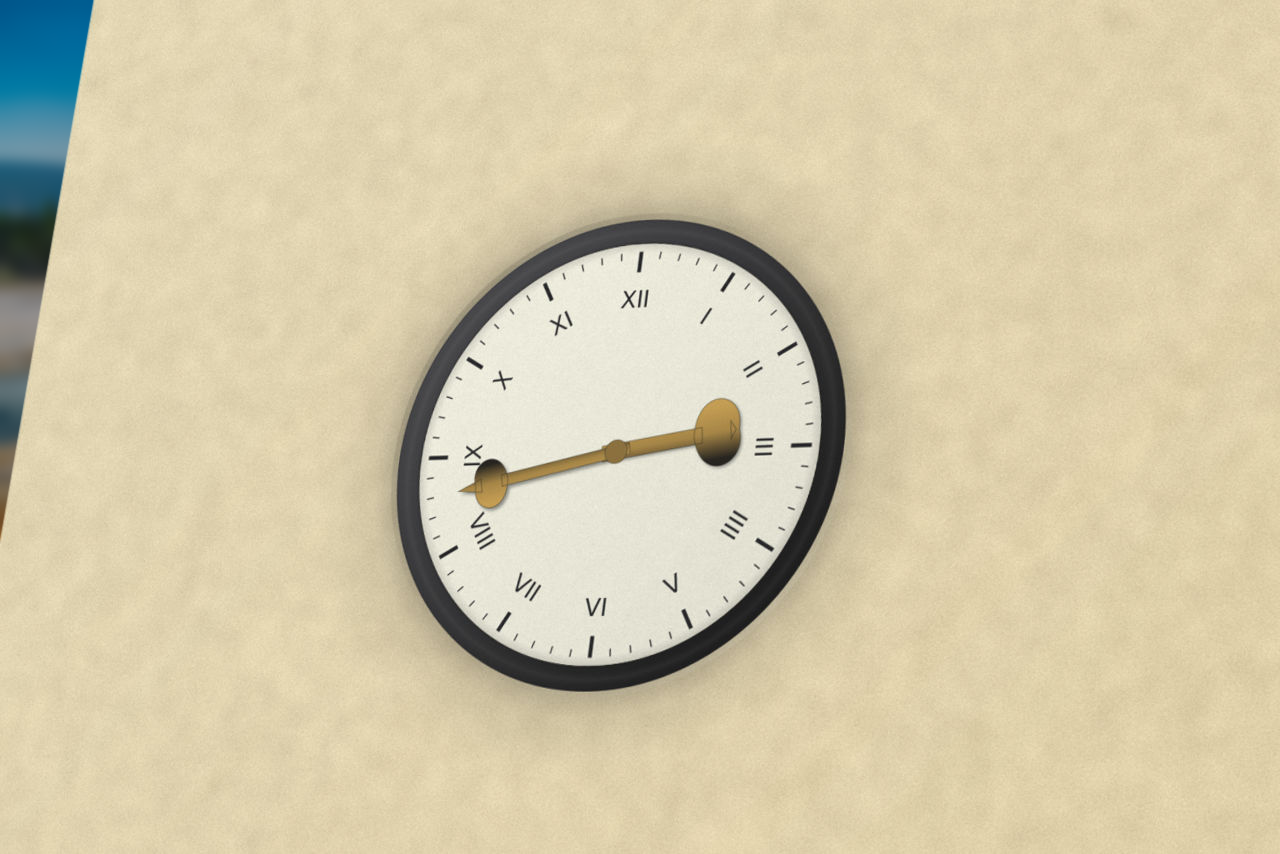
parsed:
2,43
